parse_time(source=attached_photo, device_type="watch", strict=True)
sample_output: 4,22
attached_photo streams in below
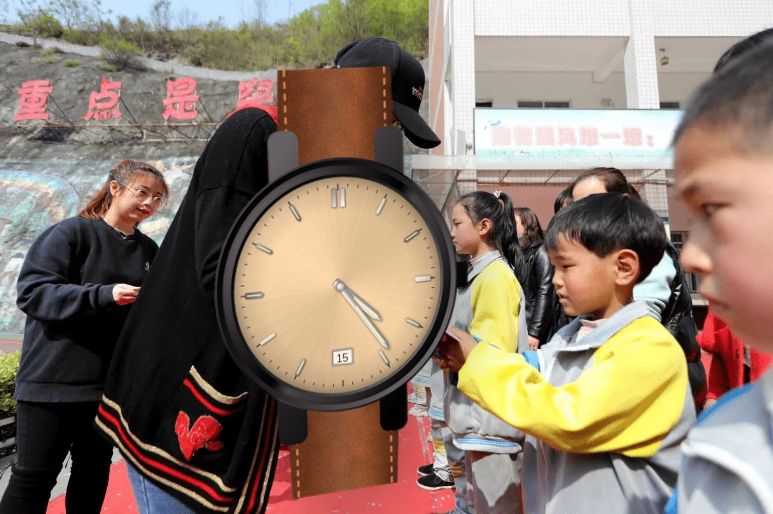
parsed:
4,24
